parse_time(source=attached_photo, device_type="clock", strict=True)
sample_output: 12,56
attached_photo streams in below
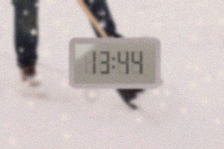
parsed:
13,44
